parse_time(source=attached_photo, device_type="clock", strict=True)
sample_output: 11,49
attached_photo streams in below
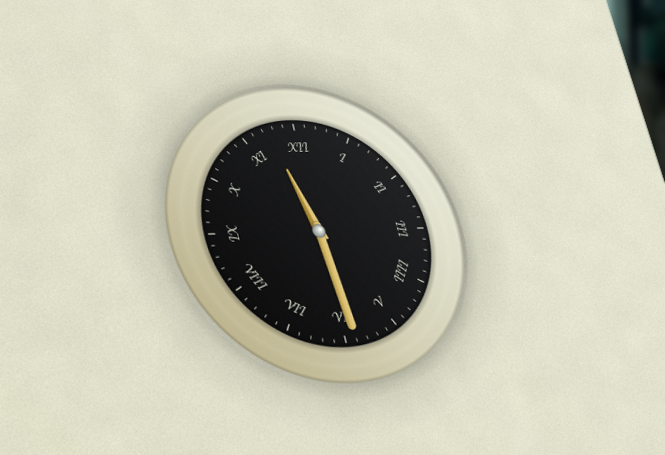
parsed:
11,29
